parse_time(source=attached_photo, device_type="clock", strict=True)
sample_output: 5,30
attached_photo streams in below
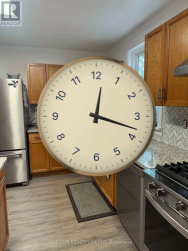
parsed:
12,18
